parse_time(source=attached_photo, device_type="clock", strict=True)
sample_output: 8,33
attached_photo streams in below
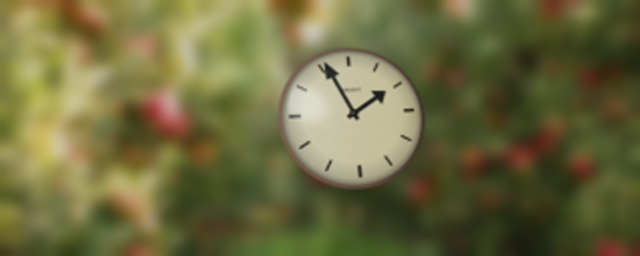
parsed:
1,56
